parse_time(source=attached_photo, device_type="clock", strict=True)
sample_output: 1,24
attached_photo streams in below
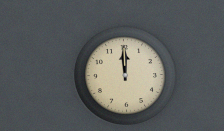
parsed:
12,00
